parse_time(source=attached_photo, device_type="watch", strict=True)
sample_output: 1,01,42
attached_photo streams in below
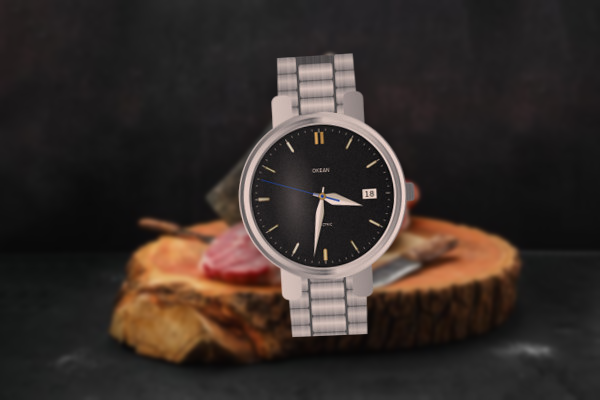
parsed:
3,31,48
